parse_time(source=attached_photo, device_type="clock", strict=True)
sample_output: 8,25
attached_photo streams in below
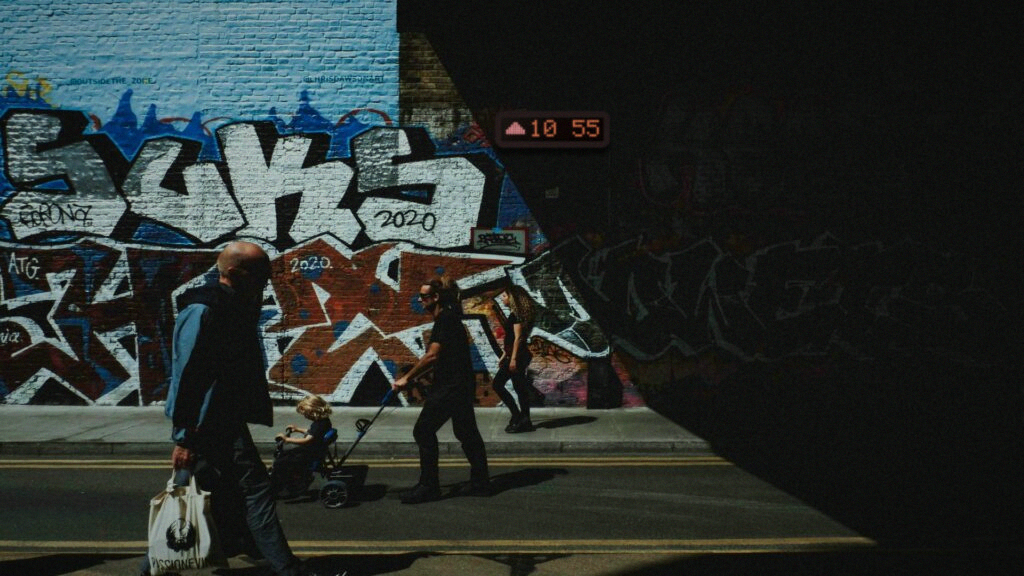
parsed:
10,55
